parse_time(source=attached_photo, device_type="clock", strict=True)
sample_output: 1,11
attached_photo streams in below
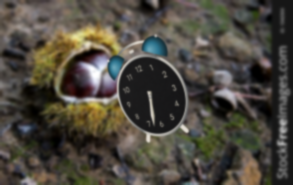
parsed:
6,33
